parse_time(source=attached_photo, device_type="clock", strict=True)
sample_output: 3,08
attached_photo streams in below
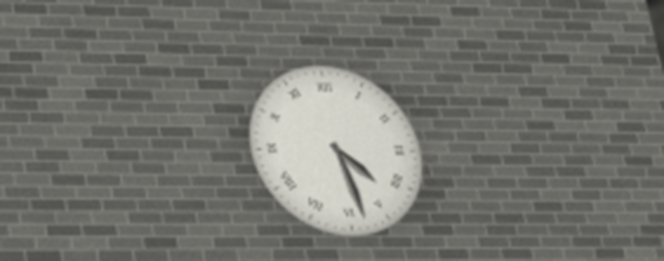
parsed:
4,28
